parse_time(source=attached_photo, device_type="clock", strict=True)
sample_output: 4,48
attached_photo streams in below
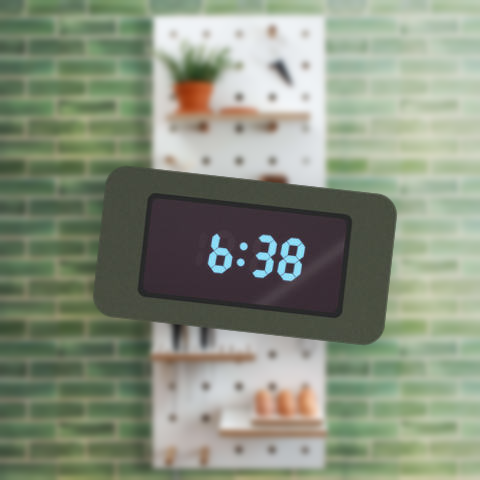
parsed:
6,38
